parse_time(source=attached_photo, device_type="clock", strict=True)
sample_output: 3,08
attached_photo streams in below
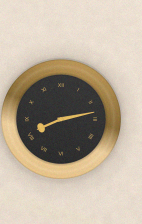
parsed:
8,13
